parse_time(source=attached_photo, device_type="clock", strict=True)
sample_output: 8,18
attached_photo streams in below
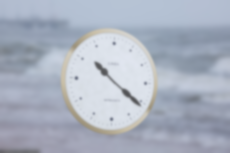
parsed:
10,21
